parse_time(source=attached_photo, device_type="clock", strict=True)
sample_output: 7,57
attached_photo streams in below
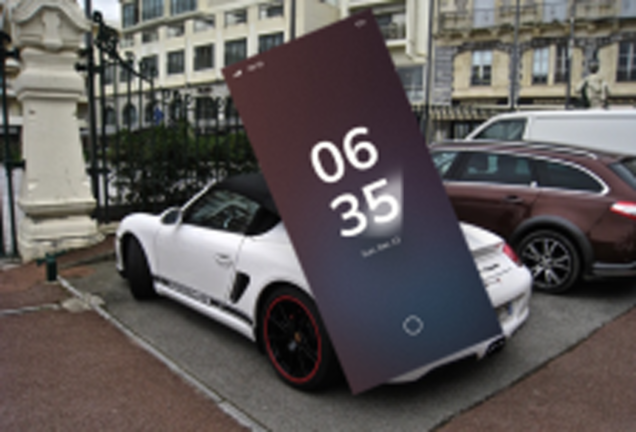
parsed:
6,35
